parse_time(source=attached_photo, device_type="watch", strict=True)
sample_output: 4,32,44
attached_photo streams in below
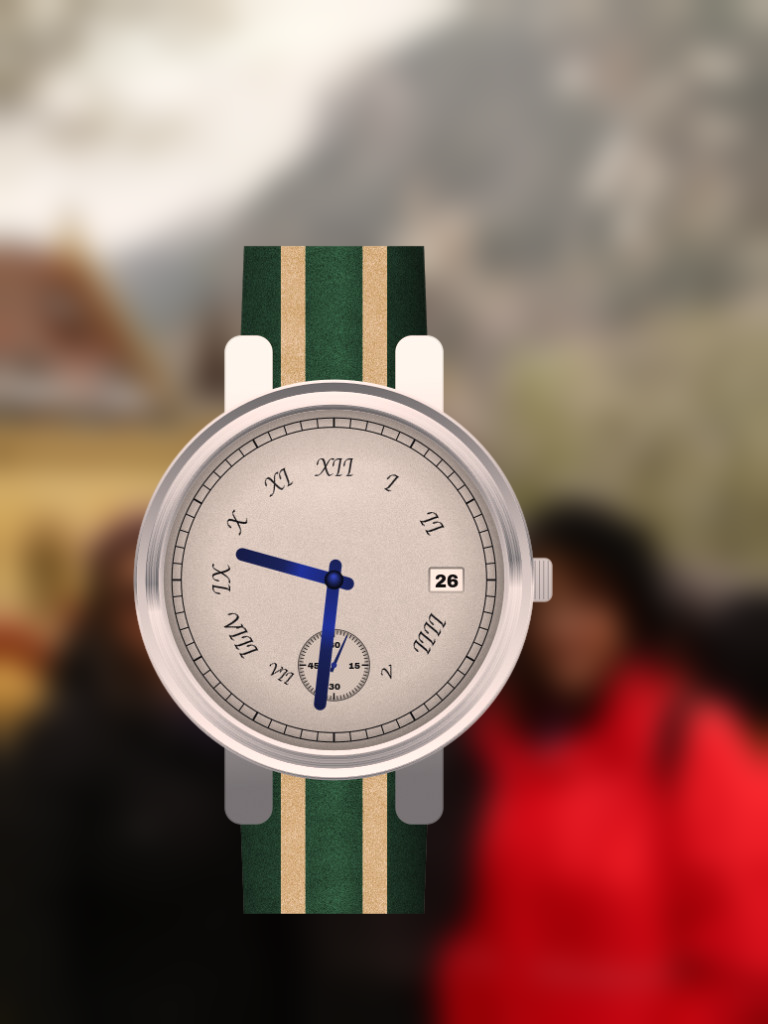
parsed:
9,31,04
